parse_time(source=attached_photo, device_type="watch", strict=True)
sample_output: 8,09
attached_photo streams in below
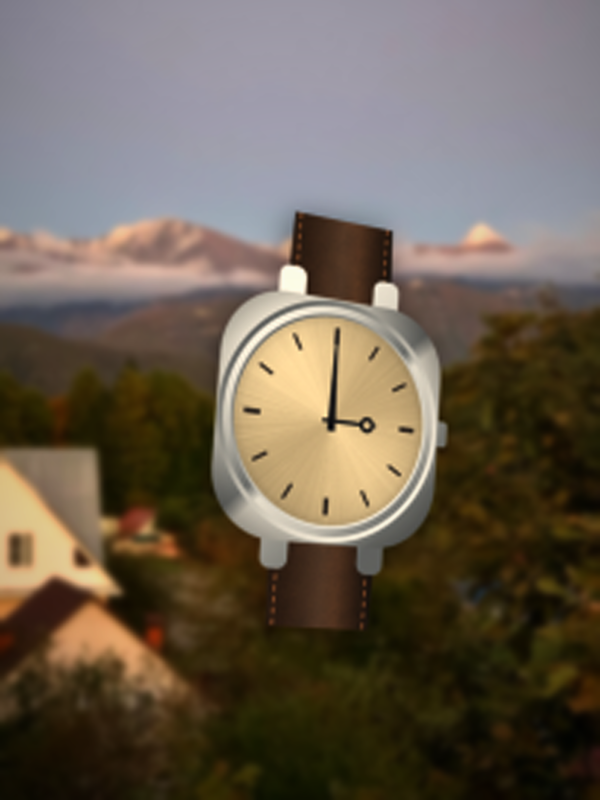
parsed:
3,00
